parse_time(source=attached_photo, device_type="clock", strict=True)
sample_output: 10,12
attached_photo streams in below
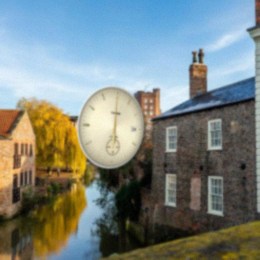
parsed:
6,00
